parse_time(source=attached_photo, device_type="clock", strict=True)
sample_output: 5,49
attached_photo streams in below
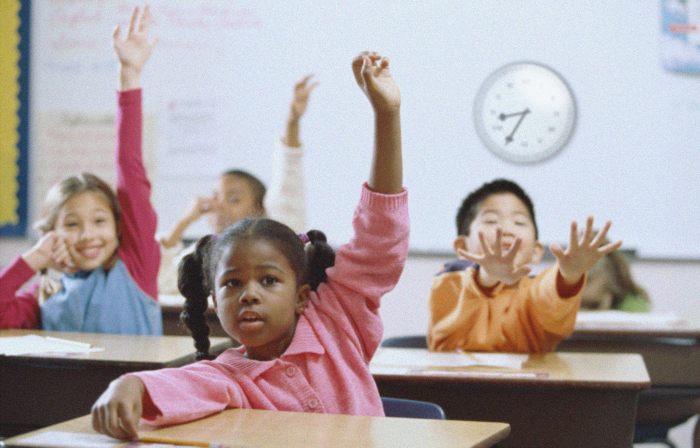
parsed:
8,35
